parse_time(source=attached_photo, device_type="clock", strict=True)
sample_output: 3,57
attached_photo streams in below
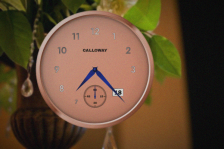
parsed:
7,23
